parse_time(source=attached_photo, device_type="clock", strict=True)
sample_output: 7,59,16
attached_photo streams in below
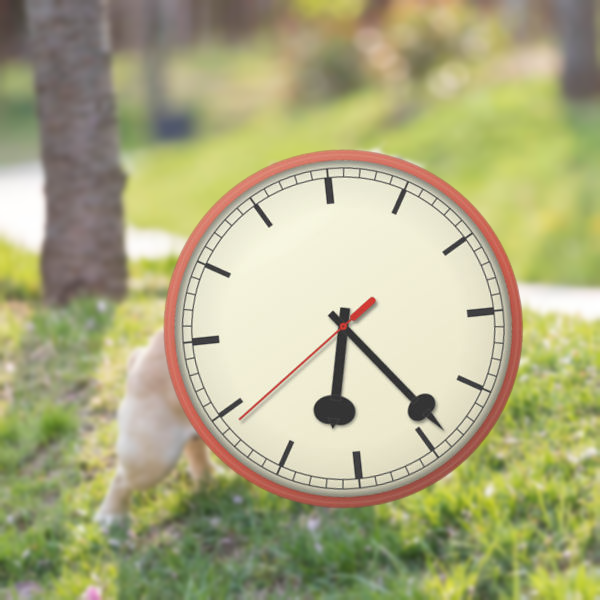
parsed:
6,23,39
